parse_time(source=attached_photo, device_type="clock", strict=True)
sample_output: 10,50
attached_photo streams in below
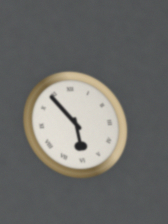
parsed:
5,54
